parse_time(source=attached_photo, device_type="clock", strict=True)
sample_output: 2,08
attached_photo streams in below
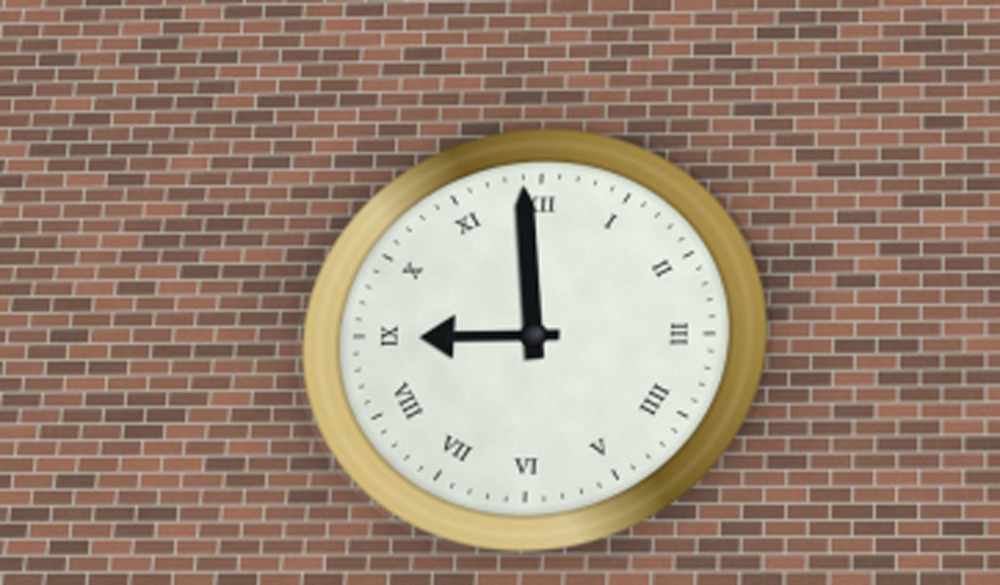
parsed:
8,59
